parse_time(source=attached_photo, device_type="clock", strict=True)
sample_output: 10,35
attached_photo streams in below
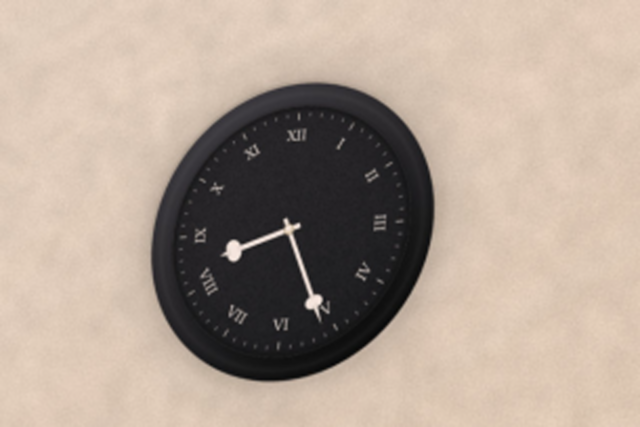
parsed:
8,26
